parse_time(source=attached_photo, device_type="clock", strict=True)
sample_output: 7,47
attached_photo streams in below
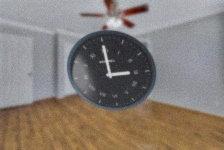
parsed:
3,00
